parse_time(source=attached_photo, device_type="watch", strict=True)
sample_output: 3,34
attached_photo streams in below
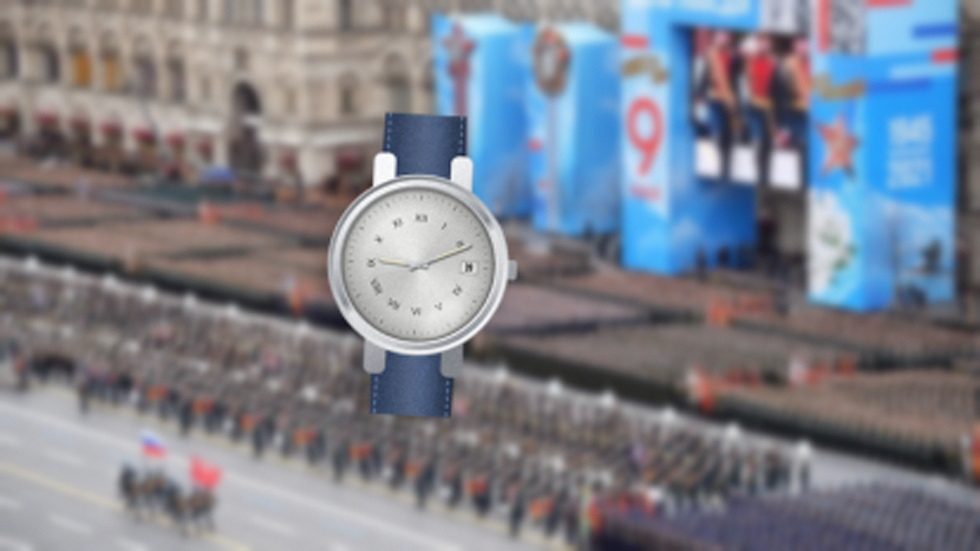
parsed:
9,11
